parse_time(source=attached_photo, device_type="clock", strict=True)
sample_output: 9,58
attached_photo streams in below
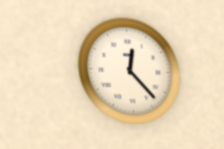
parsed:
12,23
